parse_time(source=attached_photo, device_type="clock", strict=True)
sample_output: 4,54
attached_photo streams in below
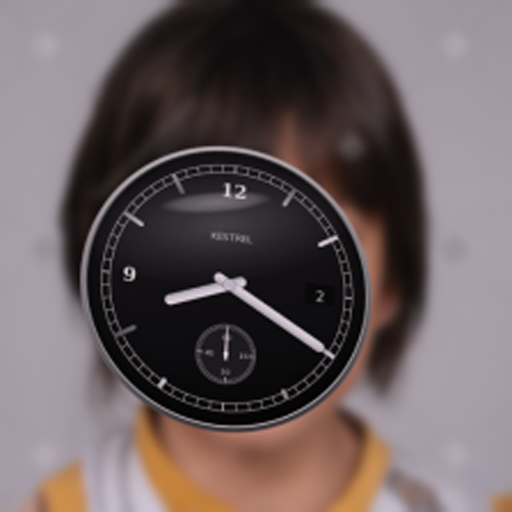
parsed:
8,20
